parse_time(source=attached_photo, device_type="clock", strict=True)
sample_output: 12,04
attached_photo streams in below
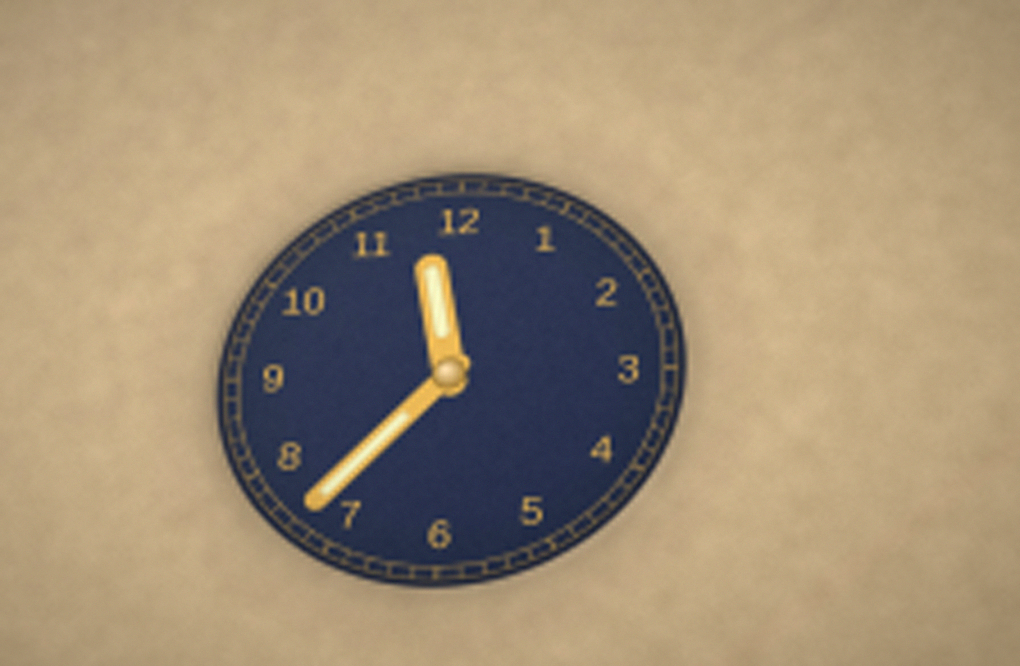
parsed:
11,37
